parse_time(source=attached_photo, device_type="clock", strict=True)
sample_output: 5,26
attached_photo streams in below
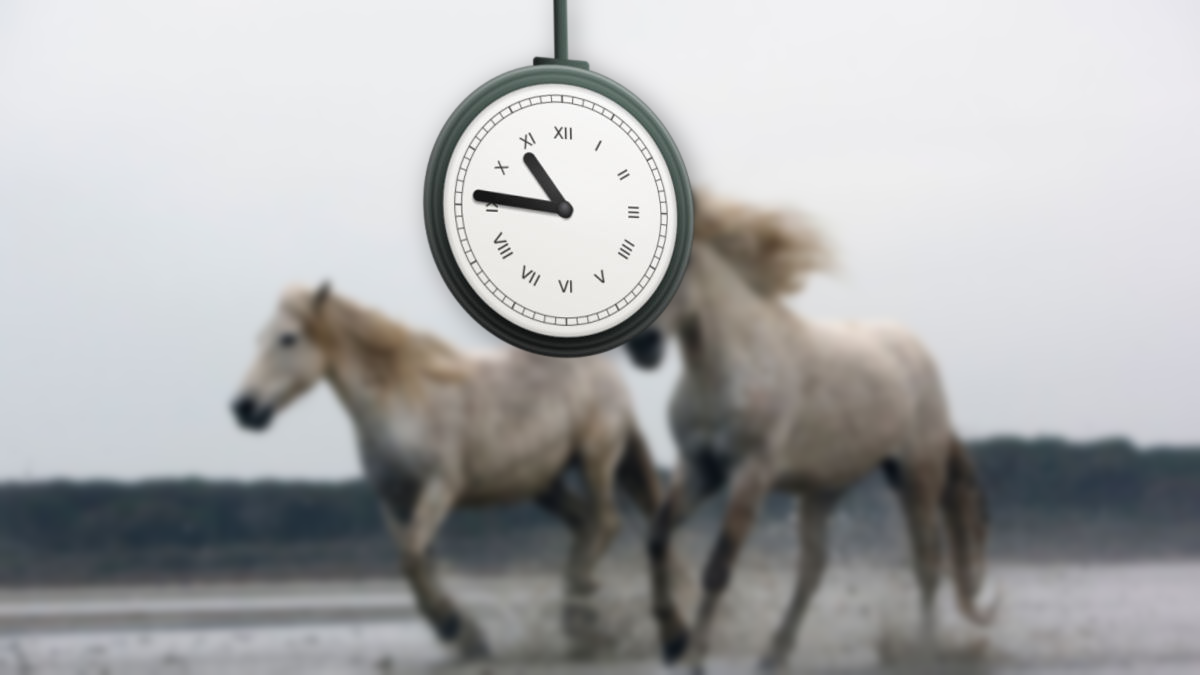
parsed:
10,46
